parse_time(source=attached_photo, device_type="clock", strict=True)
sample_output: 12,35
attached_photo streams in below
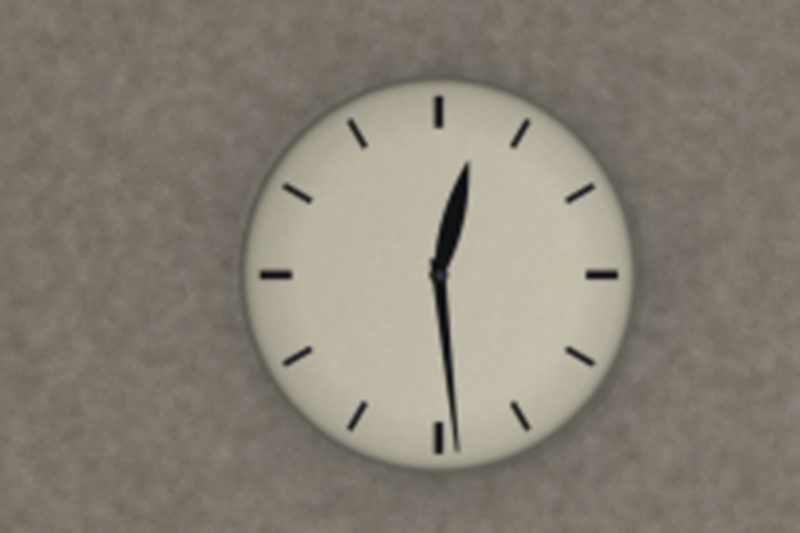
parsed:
12,29
